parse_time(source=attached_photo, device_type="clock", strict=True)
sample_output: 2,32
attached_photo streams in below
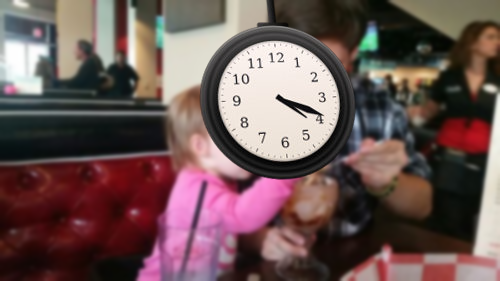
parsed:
4,19
